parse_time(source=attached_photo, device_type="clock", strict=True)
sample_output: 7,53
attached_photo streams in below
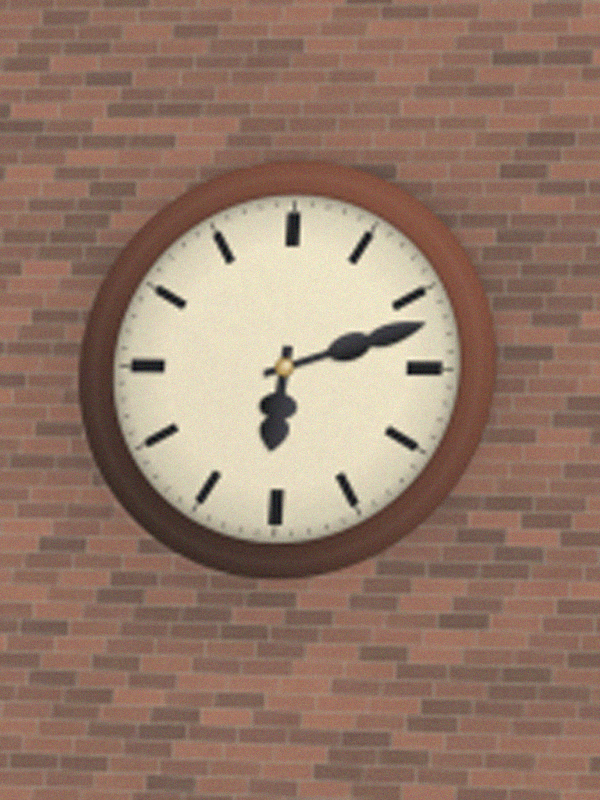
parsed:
6,12
